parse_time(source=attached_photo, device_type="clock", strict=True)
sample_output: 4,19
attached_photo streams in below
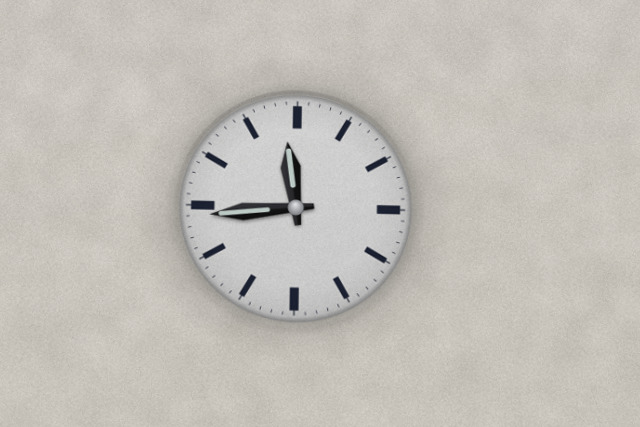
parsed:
11,44
